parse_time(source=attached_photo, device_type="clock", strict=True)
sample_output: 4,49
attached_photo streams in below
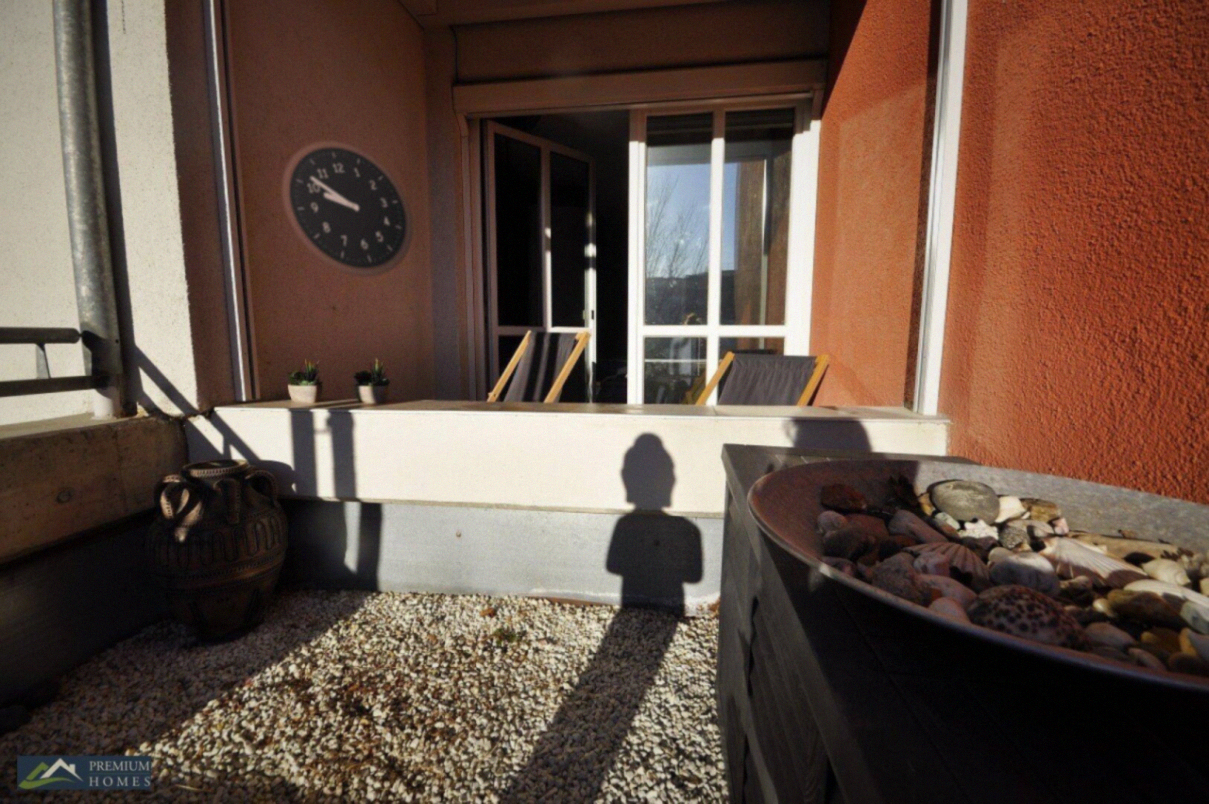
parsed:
9,52
